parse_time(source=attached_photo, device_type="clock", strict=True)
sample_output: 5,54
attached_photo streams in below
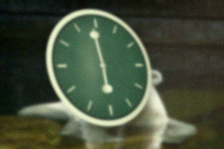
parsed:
5,59
